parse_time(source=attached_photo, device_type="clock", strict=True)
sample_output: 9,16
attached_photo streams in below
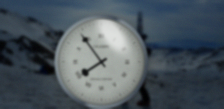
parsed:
7,54
